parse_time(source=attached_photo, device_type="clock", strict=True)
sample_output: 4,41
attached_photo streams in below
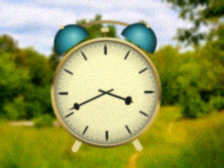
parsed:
3,41
